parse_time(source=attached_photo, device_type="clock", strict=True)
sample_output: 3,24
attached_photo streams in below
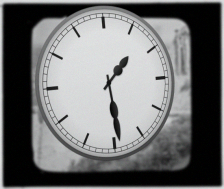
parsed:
1,29
